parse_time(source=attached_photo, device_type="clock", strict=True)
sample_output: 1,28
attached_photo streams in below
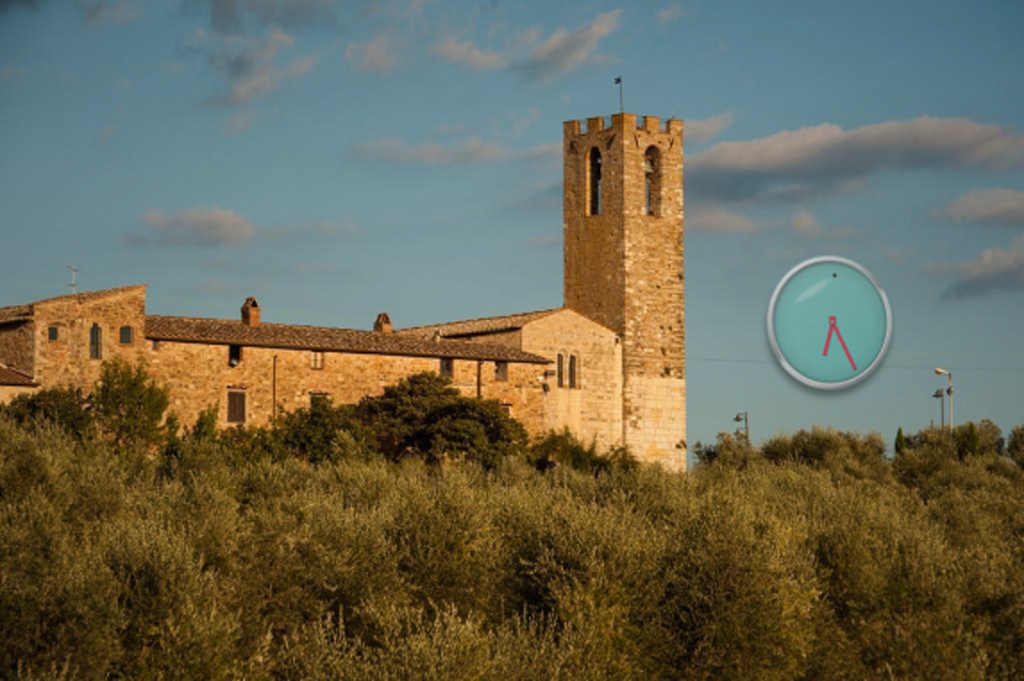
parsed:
6,25
